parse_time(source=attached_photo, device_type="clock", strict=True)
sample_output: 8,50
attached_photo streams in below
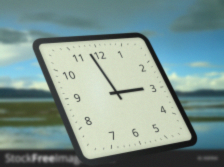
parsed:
2,58
